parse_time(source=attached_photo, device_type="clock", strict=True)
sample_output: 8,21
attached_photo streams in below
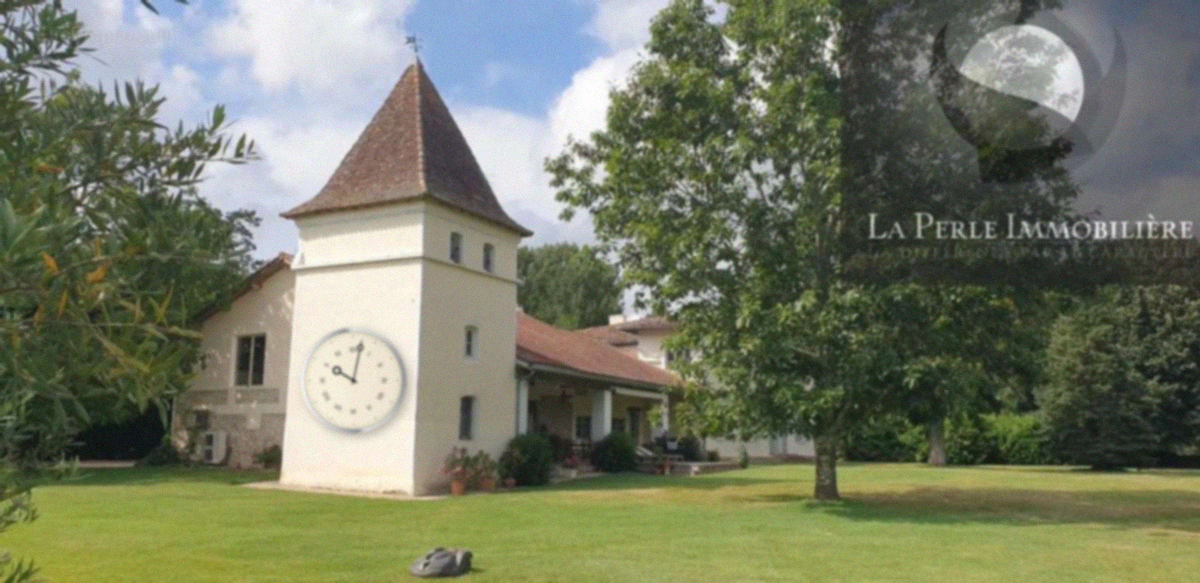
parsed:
10,02
